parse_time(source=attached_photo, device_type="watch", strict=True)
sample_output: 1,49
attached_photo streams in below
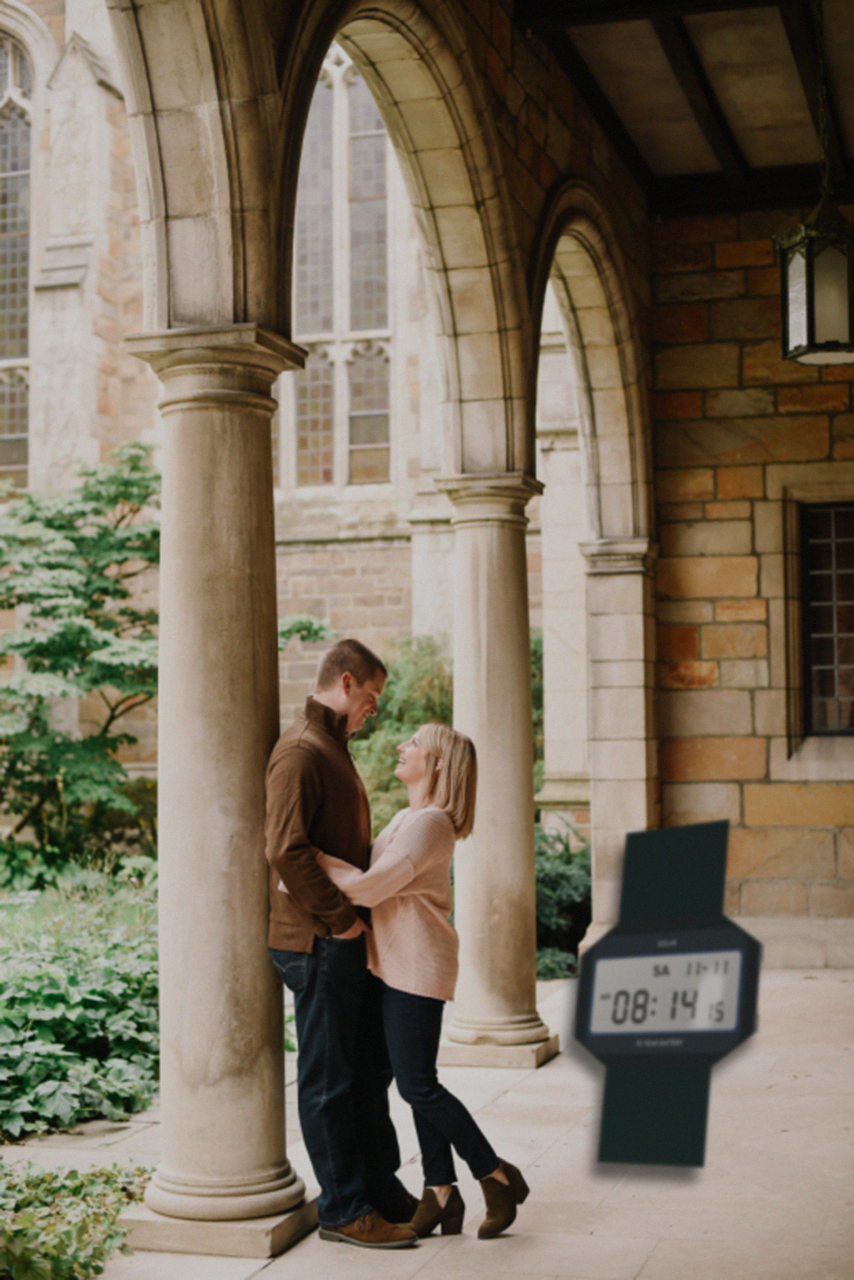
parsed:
8,14
